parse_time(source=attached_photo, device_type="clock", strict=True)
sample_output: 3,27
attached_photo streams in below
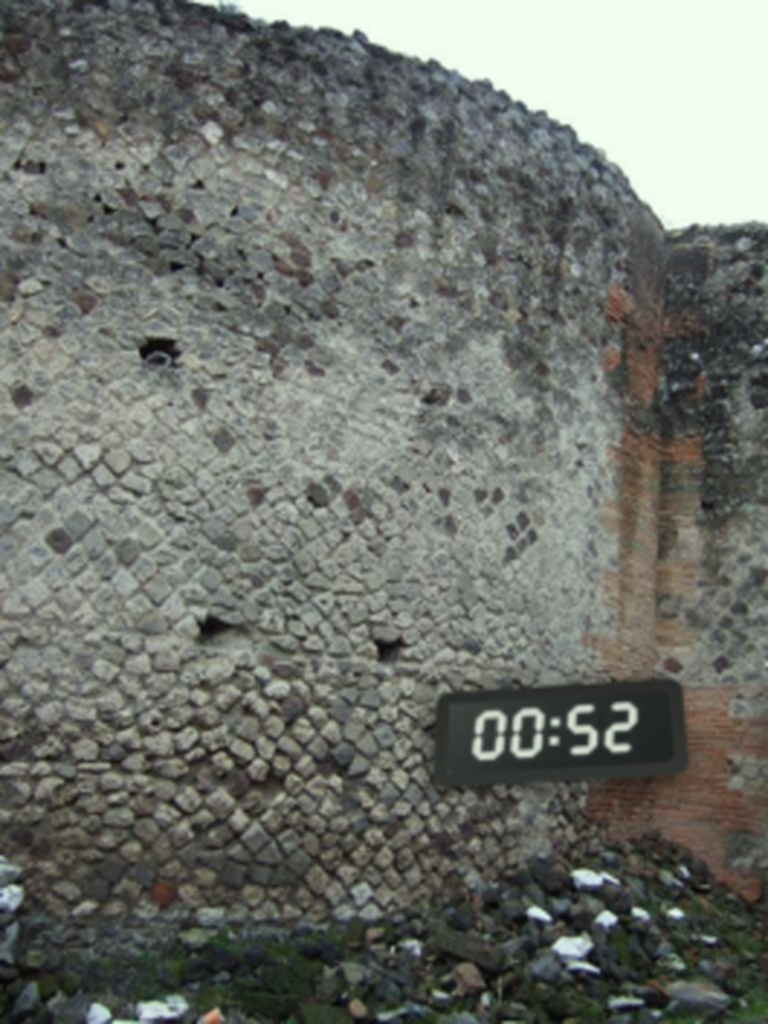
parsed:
0,52
